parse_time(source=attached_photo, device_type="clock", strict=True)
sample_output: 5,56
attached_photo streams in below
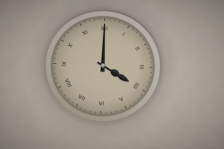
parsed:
4,00
